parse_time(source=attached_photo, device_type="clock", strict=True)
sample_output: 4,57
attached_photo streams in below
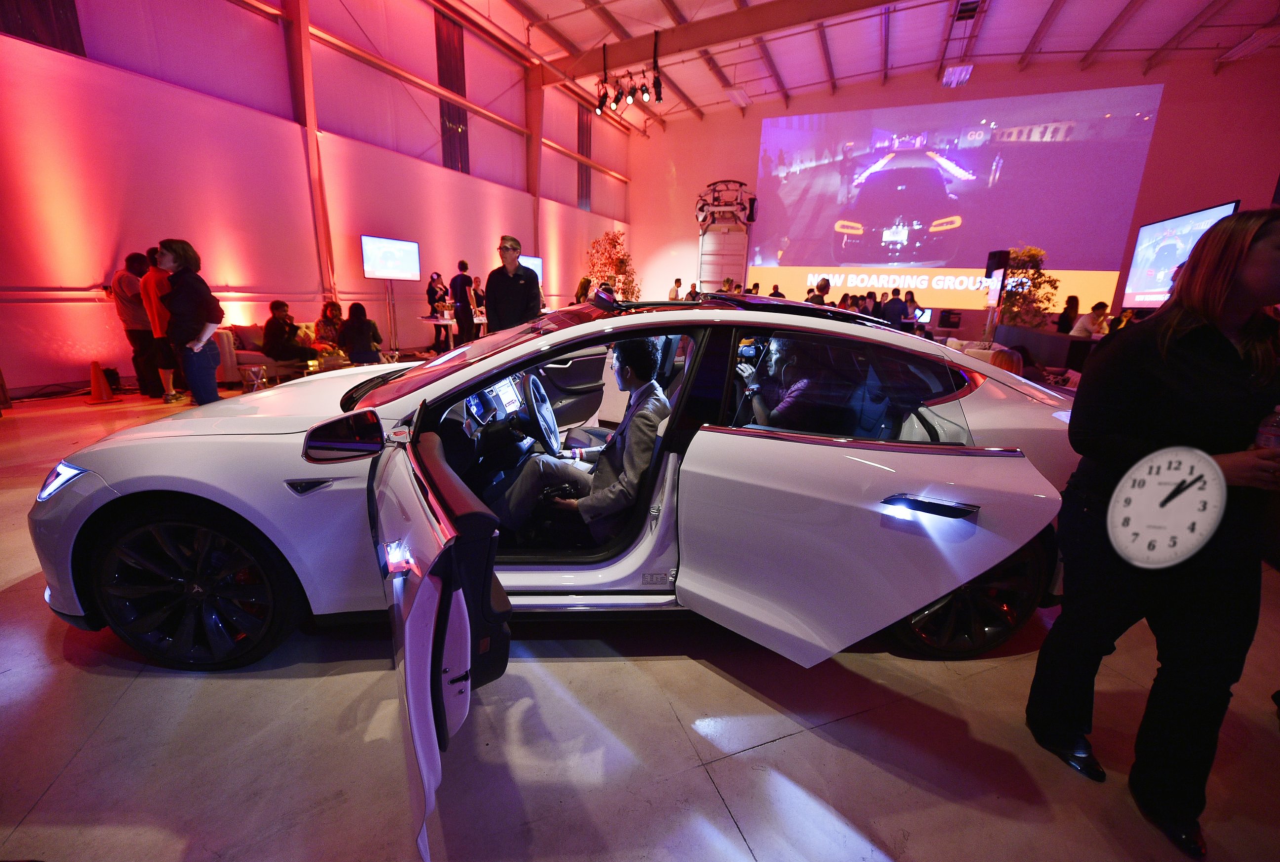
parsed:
1,08
